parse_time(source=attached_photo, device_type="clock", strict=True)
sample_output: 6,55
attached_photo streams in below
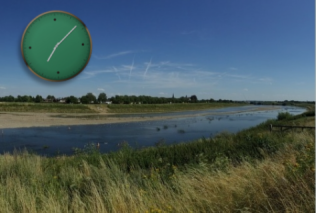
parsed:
7,08
